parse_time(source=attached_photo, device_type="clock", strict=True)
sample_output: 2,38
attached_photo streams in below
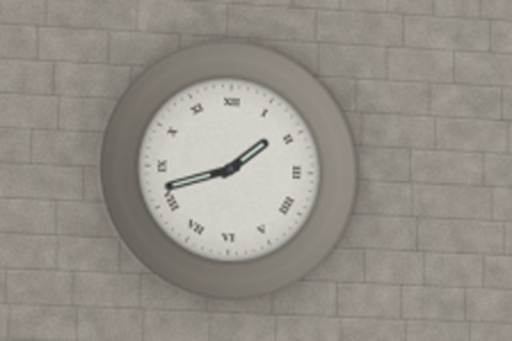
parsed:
1,42
